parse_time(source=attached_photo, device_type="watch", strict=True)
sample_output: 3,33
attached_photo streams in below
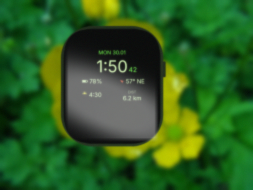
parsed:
1,50
